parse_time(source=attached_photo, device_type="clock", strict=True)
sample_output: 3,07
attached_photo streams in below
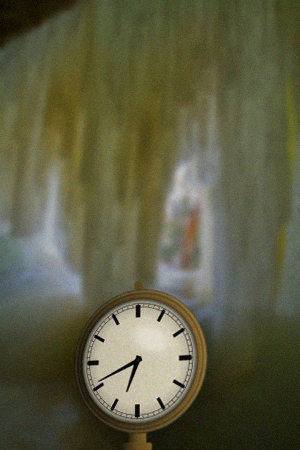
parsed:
6,41
